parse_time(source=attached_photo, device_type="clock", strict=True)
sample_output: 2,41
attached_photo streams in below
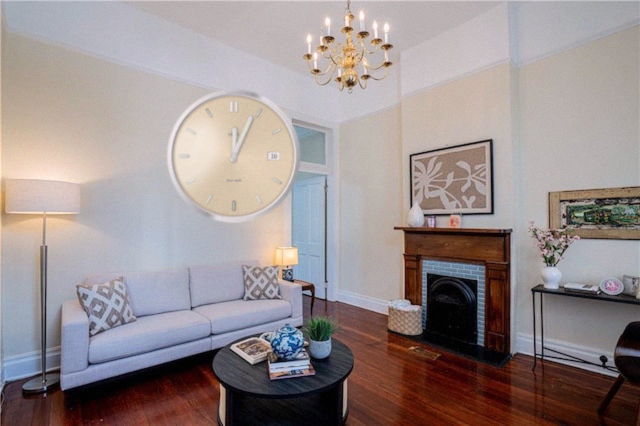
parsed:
12,04
